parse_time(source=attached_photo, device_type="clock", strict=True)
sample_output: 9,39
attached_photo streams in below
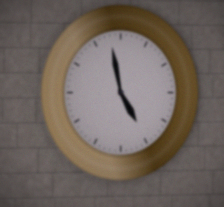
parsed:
4,58
